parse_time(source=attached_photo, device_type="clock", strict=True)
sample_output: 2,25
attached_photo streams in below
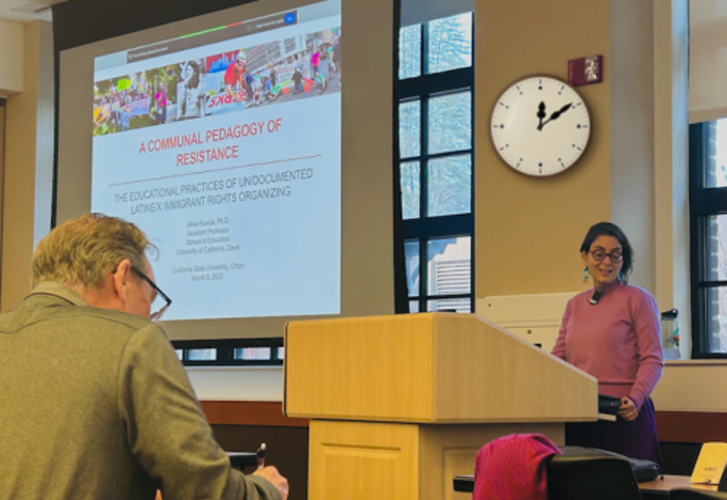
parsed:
12,09
